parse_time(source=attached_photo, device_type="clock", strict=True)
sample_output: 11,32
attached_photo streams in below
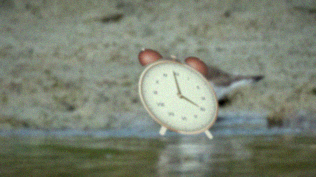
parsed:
3,59
